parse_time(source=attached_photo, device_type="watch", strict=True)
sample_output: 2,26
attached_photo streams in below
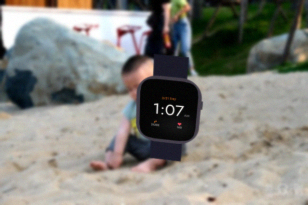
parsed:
1,07
